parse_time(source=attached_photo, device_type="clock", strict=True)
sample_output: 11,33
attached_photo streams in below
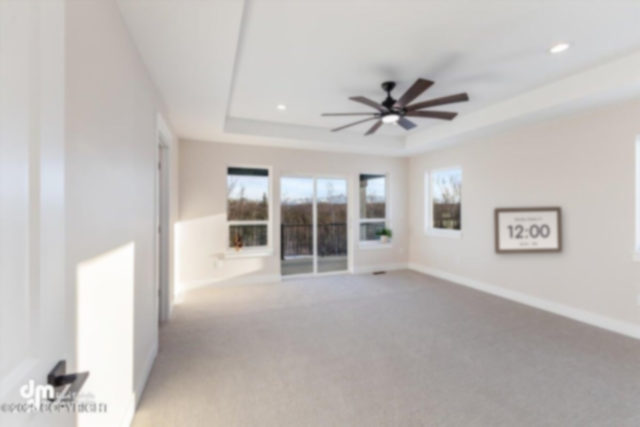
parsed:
12,00
